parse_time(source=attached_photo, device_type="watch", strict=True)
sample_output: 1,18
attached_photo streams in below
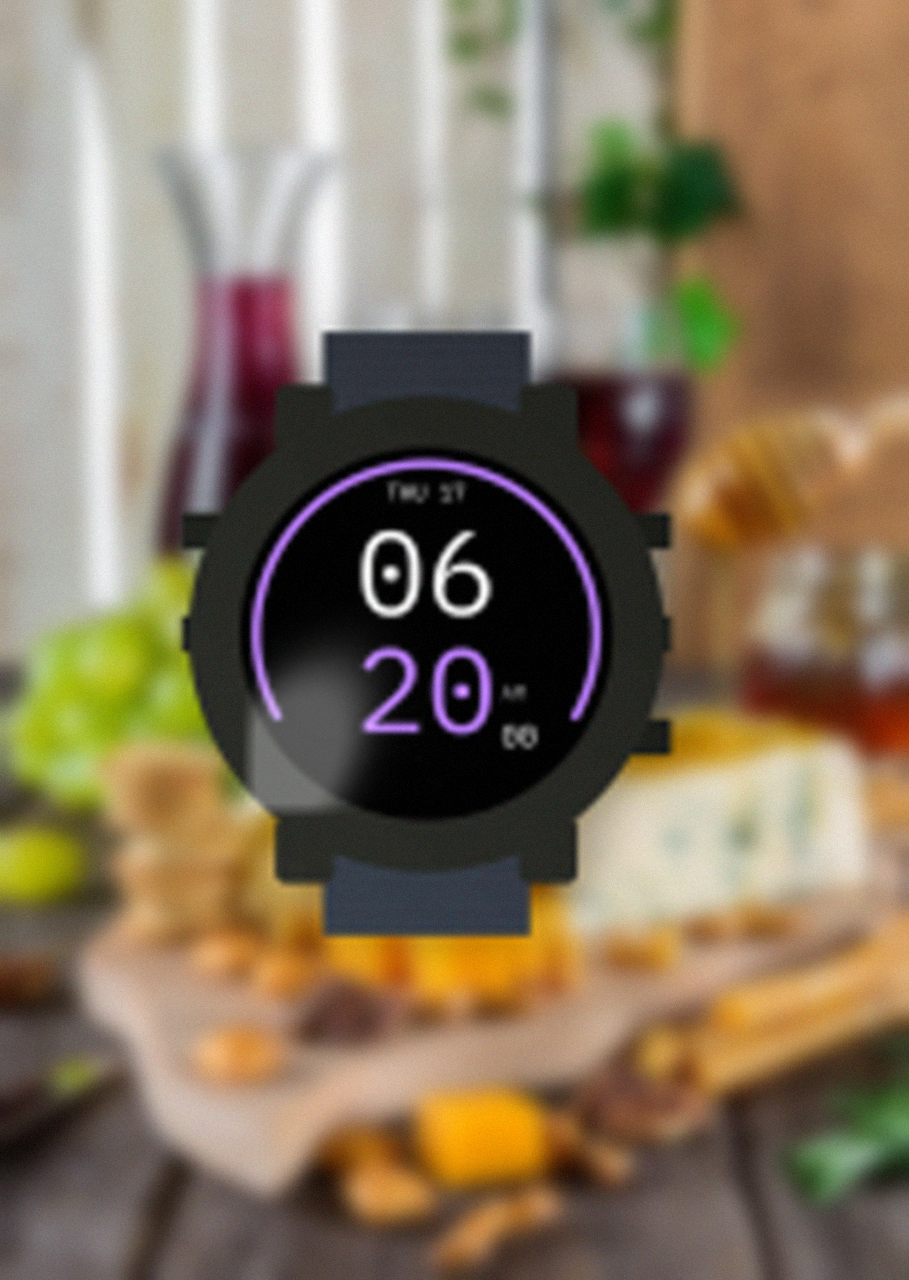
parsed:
6,20
